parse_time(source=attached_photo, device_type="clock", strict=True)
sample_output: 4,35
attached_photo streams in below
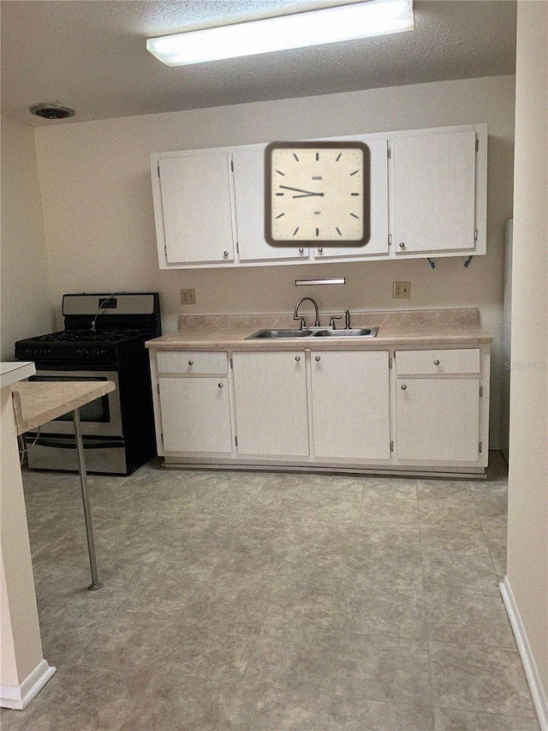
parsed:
8,47
